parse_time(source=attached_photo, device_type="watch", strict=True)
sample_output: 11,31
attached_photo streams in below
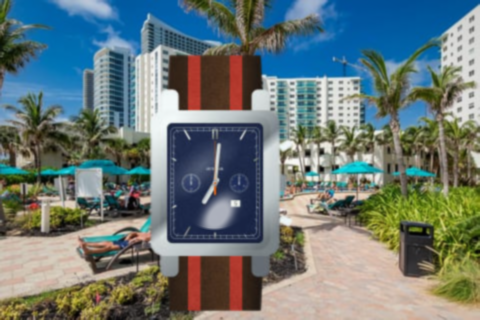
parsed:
7,01
